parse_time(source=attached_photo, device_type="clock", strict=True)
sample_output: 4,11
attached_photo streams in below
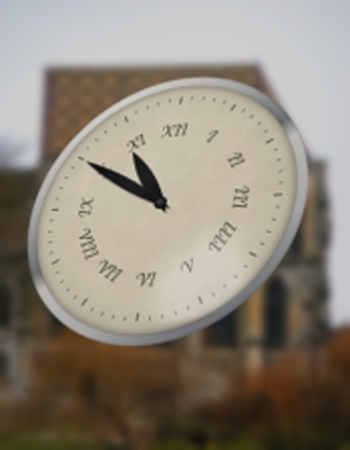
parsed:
10,50
